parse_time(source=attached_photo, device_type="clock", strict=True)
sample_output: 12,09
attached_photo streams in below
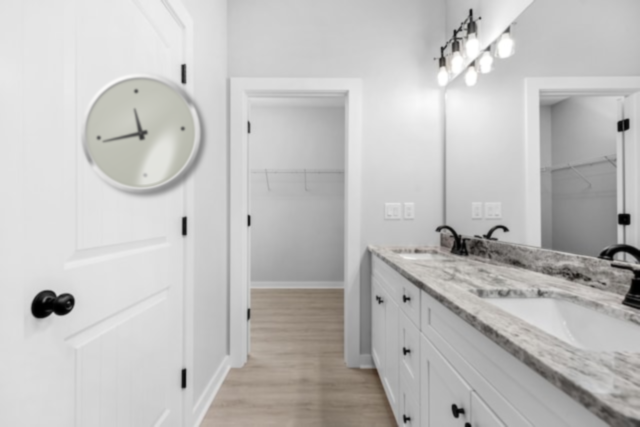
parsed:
11,44
